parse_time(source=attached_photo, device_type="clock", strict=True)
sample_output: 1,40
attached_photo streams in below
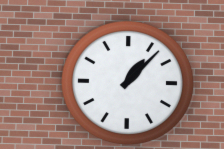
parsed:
1,07
